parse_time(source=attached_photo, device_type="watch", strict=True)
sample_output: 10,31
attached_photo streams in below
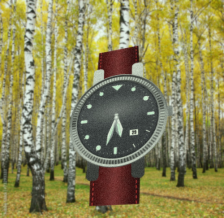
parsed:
5,33
